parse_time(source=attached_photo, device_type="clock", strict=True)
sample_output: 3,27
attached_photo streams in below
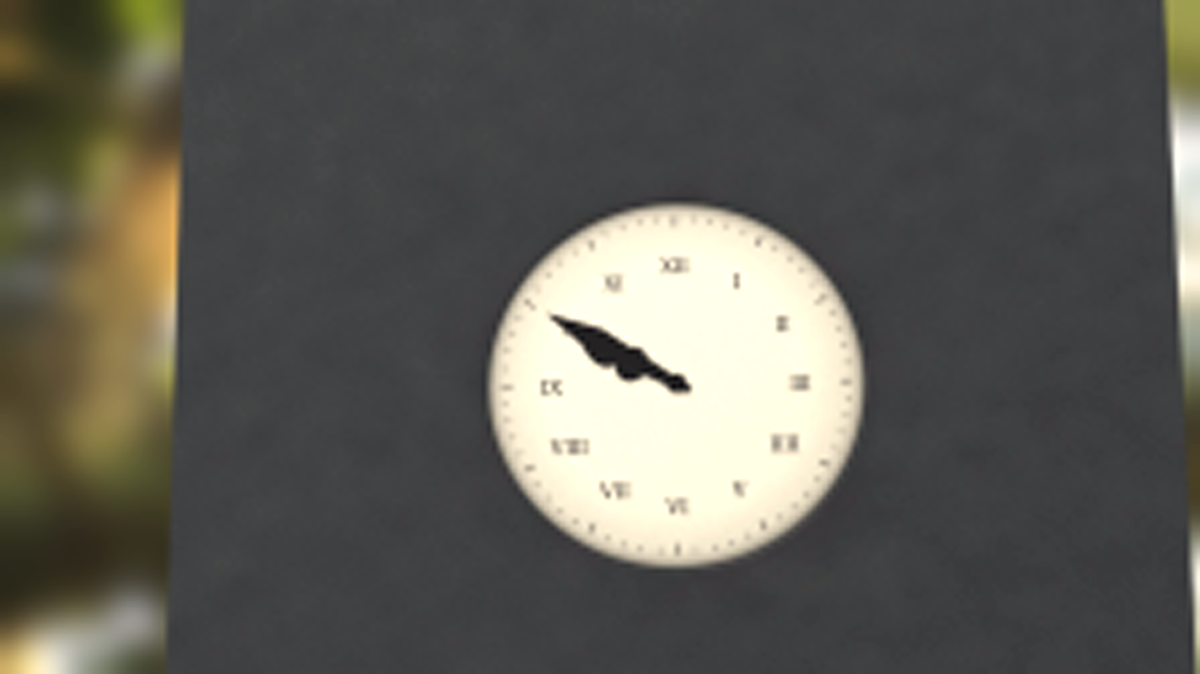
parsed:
9,50
